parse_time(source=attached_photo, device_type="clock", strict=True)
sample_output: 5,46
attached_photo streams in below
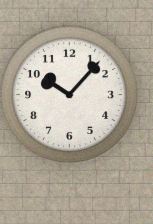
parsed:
10,07
